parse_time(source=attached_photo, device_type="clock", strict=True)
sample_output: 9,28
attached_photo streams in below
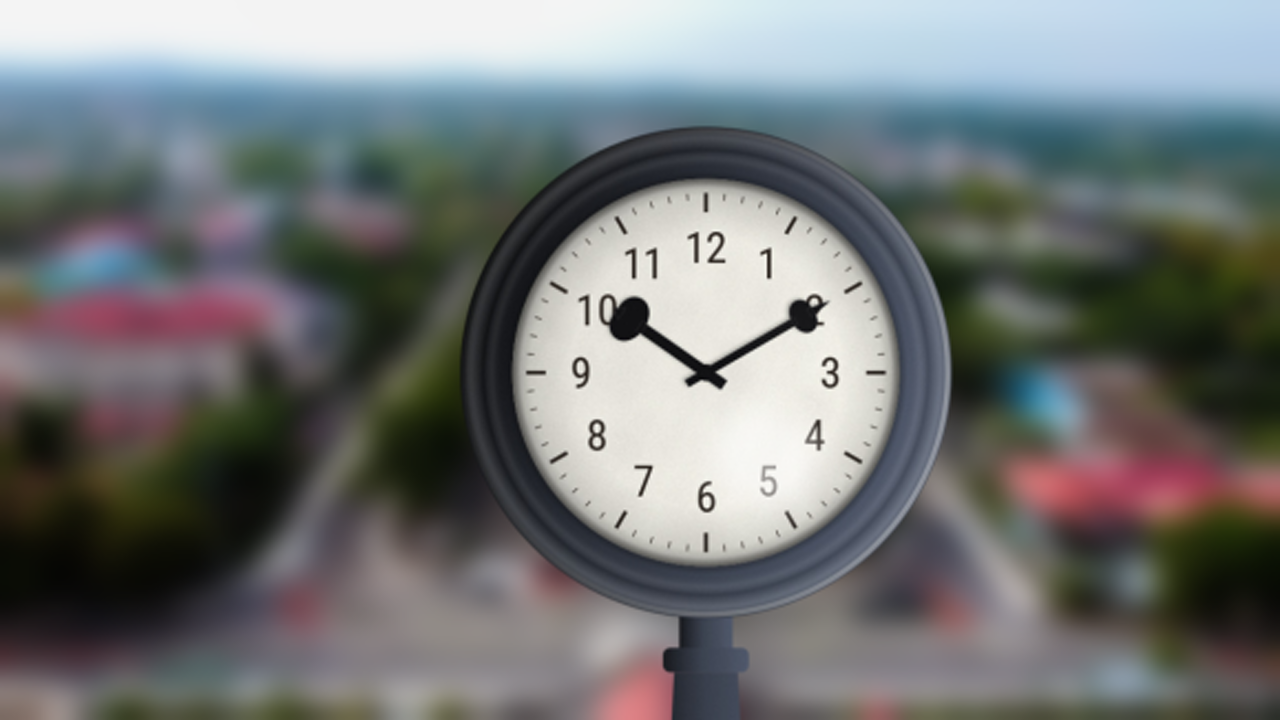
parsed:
10,10
